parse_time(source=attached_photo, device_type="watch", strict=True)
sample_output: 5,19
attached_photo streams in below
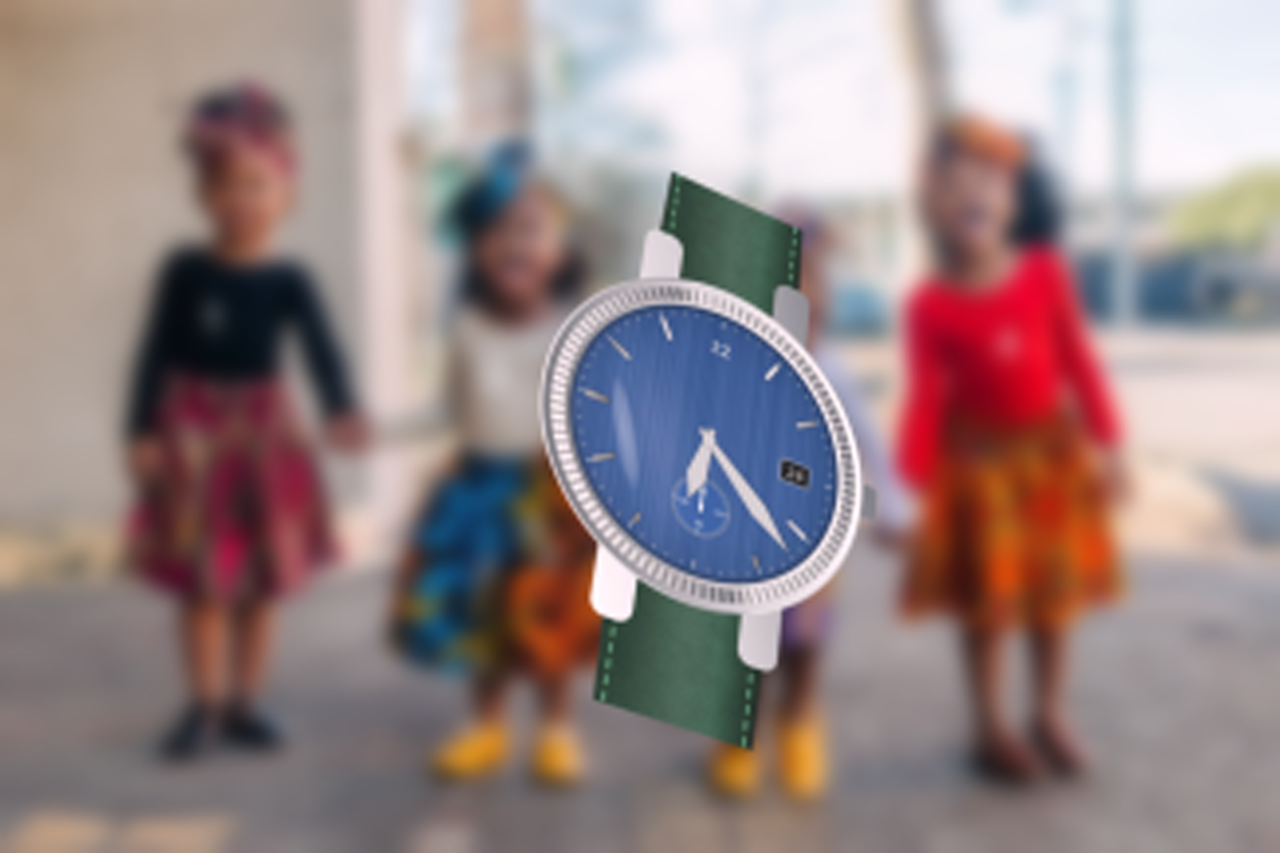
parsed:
6,22
